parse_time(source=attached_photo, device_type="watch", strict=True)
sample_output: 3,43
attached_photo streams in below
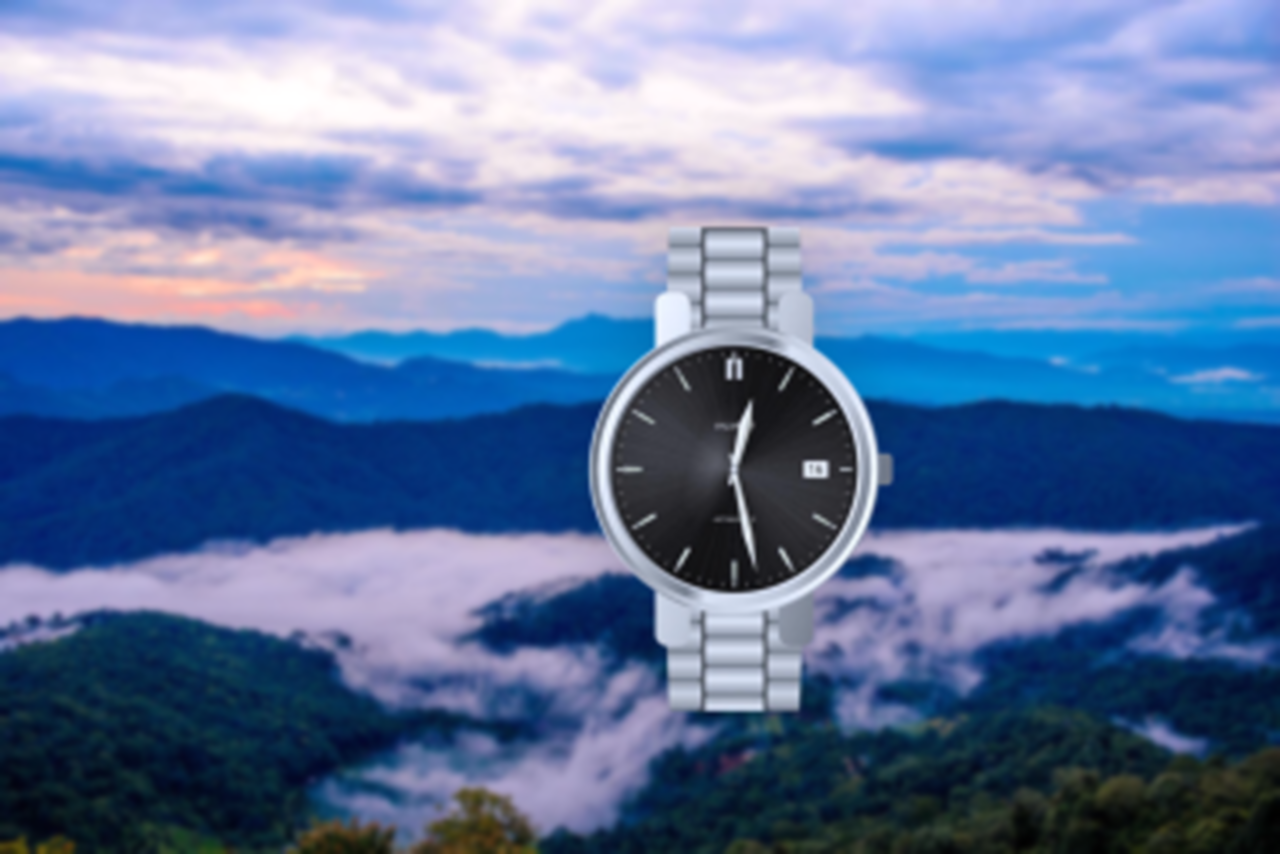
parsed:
12,28
